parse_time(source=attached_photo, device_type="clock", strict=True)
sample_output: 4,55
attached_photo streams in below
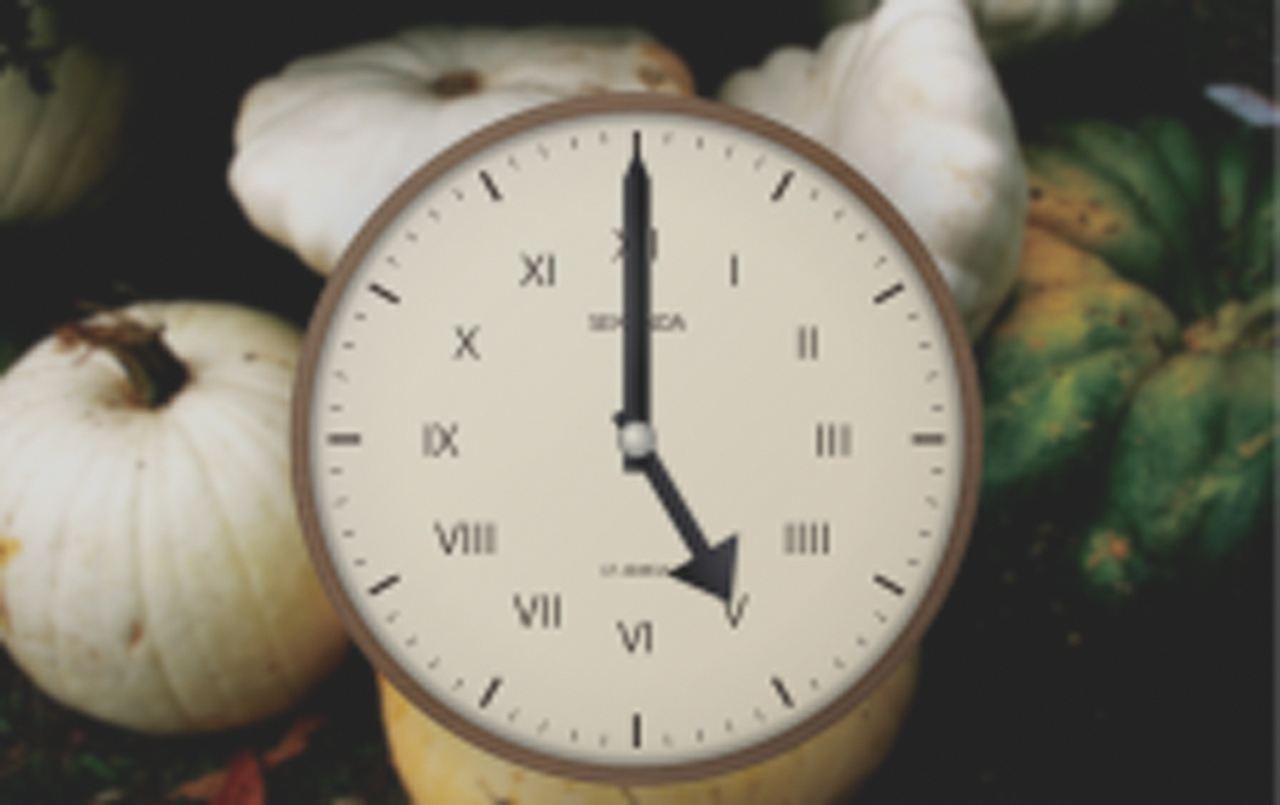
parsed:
5,00
